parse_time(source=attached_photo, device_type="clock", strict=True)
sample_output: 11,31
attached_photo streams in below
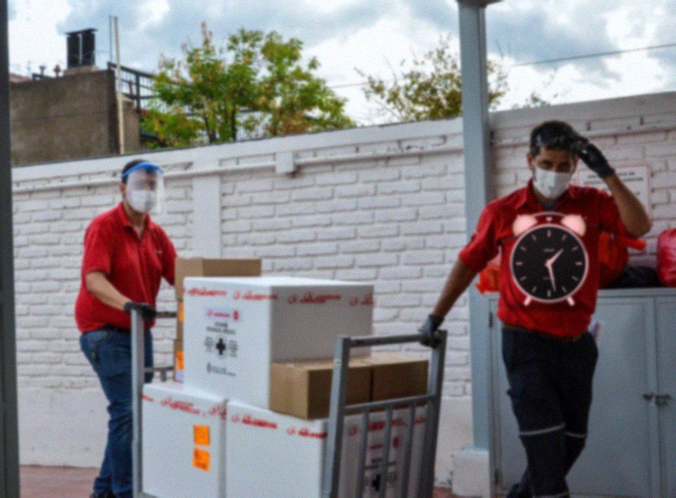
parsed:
1,28
